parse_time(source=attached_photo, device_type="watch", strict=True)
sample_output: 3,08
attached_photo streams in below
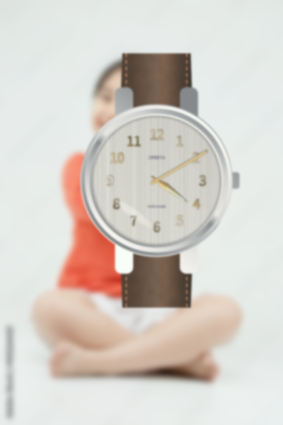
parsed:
4,10
